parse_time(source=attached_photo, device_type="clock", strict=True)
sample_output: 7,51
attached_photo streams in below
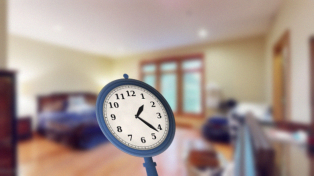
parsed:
1,22
